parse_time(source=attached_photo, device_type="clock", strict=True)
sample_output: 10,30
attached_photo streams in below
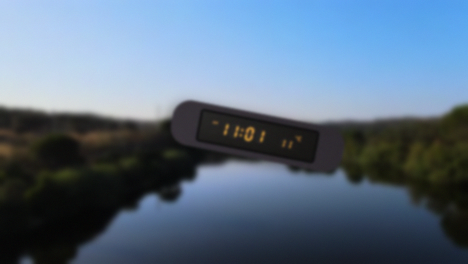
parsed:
11,01
